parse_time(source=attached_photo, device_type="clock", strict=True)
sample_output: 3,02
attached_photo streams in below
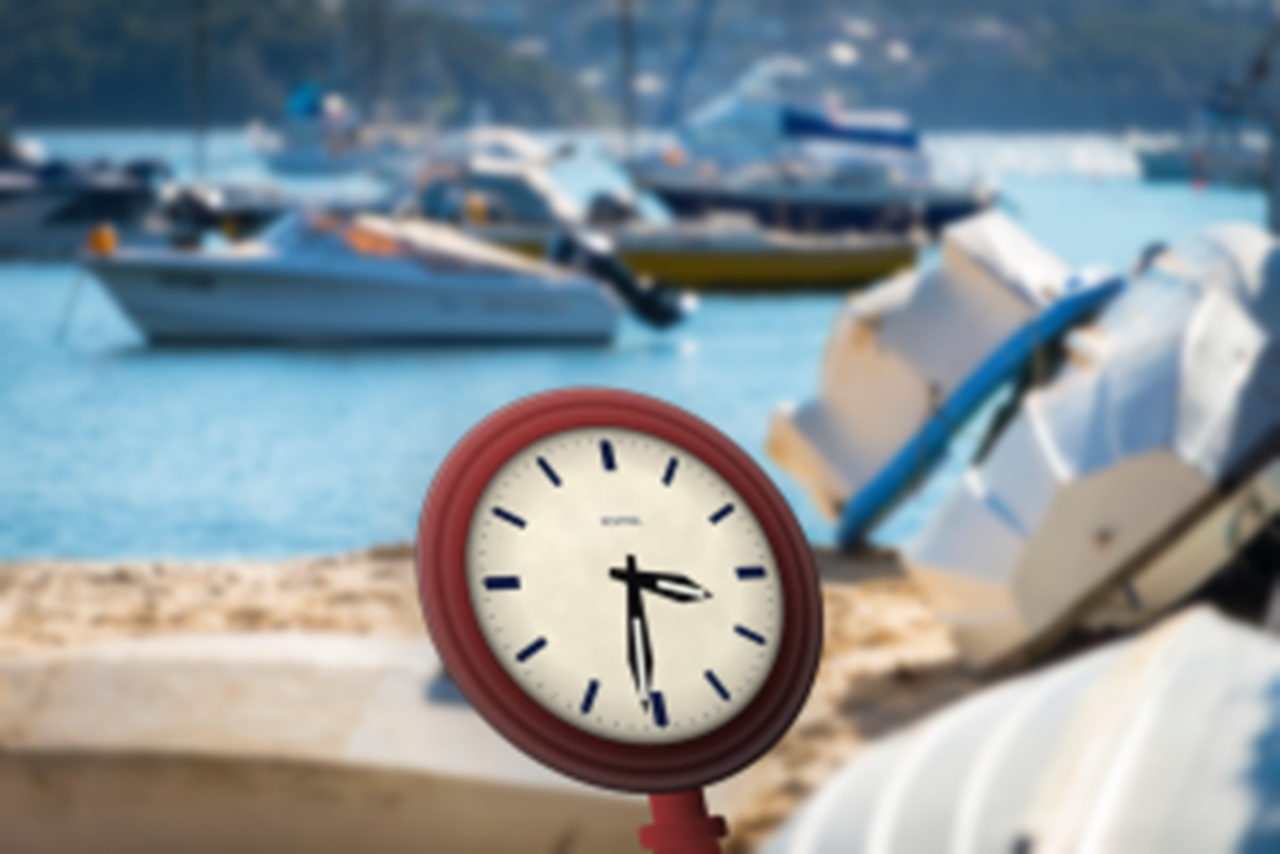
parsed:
3,31
